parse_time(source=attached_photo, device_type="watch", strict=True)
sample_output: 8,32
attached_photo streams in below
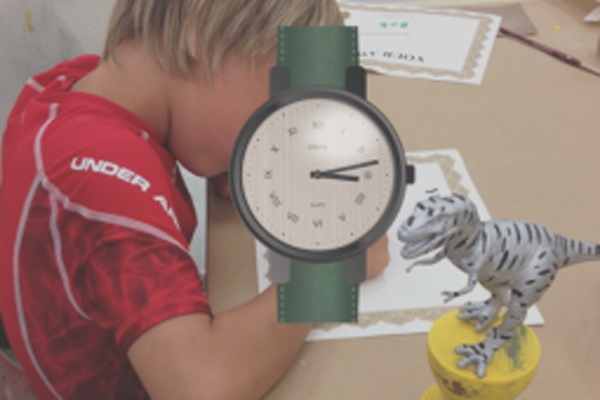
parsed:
3,13
